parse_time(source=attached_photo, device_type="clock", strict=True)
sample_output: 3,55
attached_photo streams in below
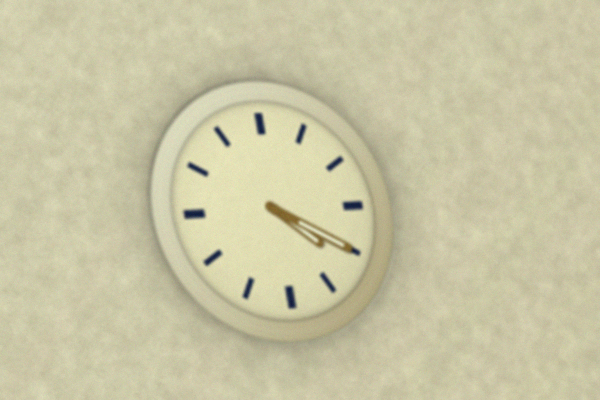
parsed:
4,20
